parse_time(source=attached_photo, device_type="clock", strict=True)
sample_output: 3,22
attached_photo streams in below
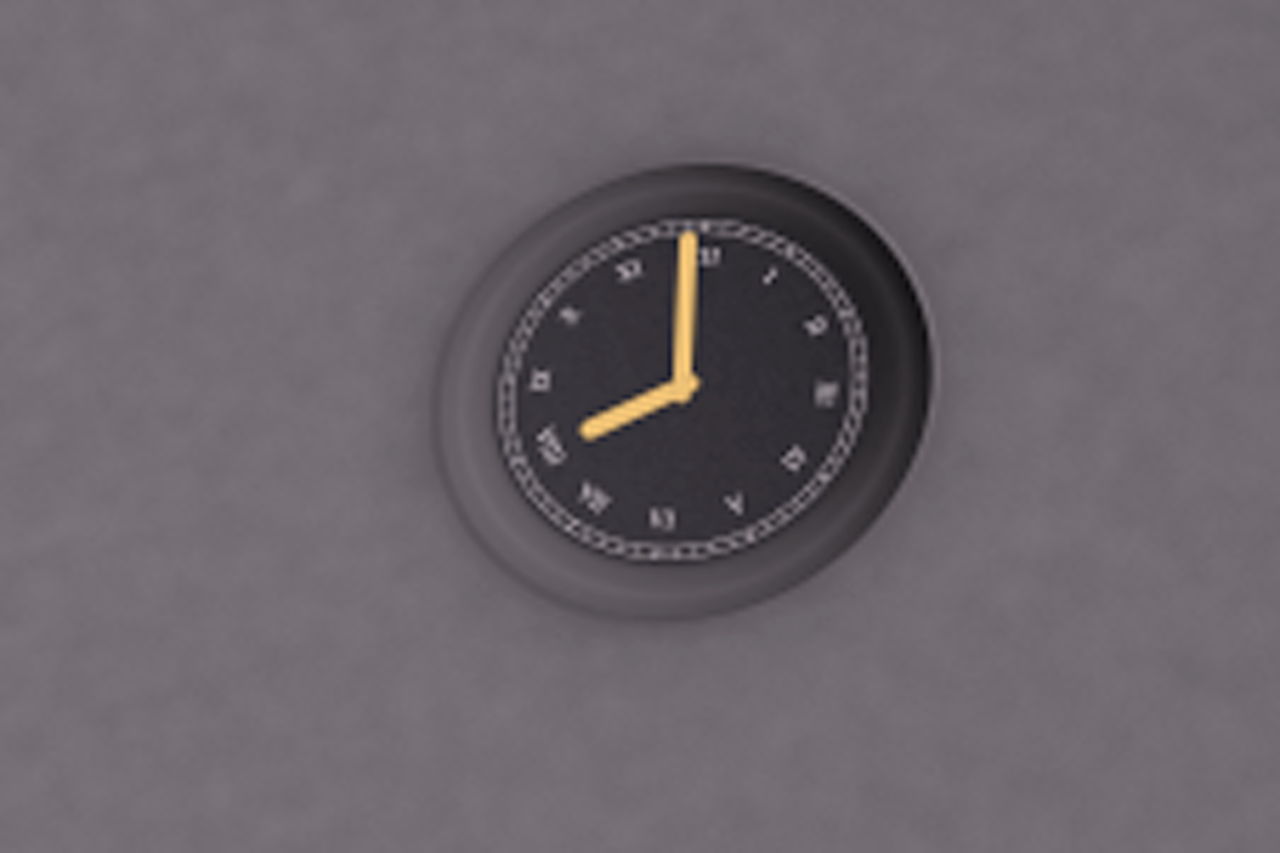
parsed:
7,59
